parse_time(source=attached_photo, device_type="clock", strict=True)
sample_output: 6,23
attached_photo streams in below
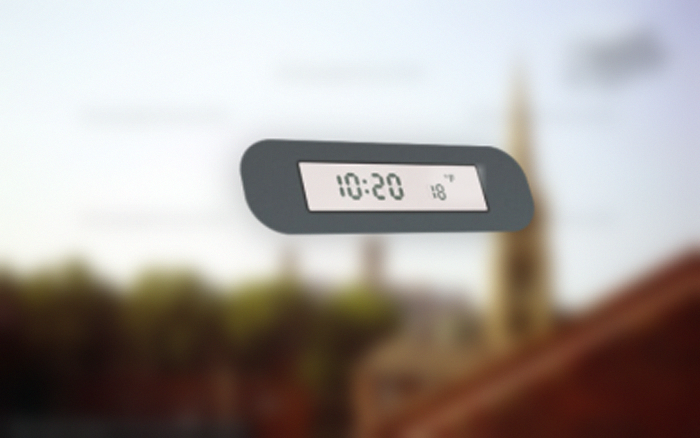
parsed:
10,20
